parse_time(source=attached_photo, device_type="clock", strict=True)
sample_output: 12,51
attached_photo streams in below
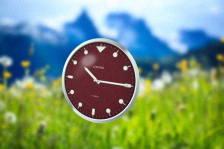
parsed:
10,15
